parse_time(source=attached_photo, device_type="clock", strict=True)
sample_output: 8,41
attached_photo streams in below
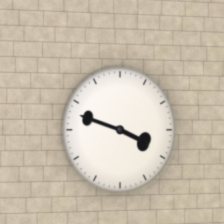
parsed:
3,48
